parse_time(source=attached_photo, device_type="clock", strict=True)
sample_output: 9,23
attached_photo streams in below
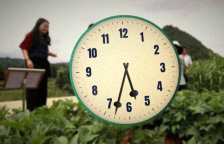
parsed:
5,33
